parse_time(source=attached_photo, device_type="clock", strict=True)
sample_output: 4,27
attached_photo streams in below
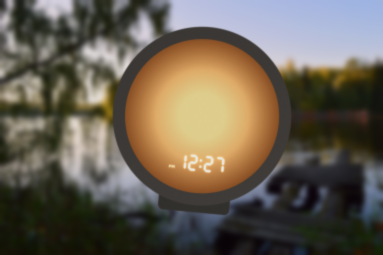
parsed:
12,27
